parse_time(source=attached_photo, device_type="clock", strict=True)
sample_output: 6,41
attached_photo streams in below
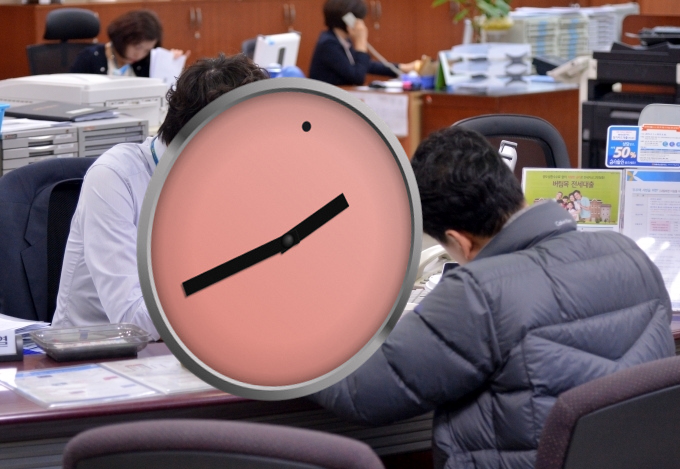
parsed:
1,40
